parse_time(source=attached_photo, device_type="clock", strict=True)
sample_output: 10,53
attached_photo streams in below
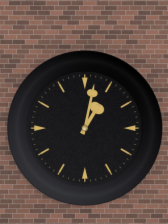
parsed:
1,02
